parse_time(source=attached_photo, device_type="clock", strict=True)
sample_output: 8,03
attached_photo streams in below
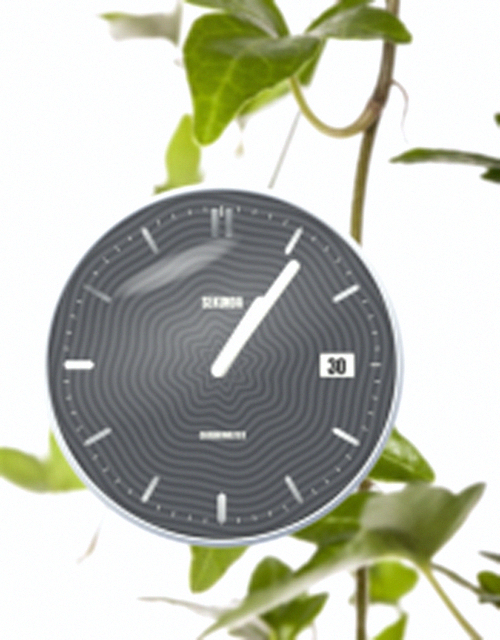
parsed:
1,06
